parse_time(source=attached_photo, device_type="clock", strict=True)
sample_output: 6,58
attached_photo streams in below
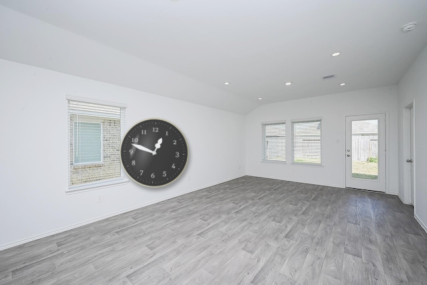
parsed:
12,48
